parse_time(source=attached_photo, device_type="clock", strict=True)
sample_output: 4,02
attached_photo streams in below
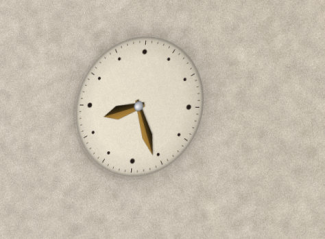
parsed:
8,26
